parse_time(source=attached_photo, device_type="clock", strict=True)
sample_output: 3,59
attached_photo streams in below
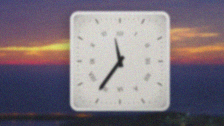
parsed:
11,36
